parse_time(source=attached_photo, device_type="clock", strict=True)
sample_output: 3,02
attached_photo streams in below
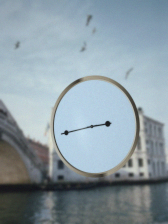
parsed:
2,43
